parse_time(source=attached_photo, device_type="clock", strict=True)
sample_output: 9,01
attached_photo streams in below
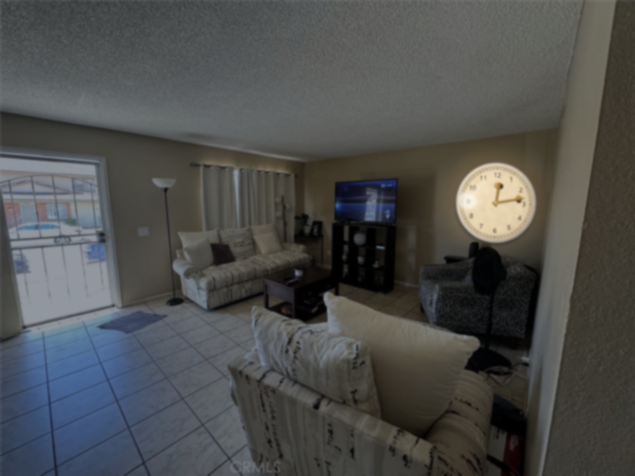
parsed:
12,13
